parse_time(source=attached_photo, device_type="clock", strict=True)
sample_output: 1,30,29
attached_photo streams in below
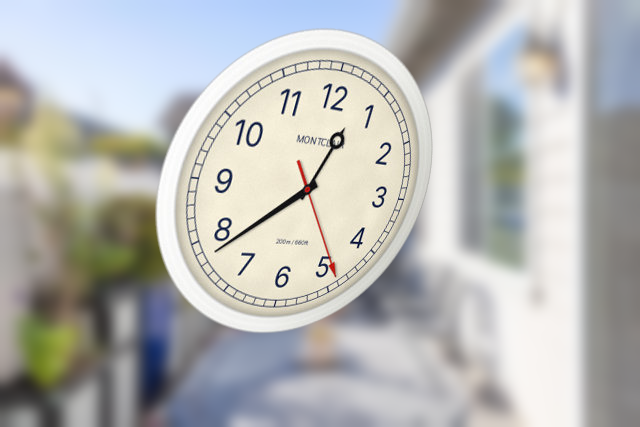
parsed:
12,38,24
